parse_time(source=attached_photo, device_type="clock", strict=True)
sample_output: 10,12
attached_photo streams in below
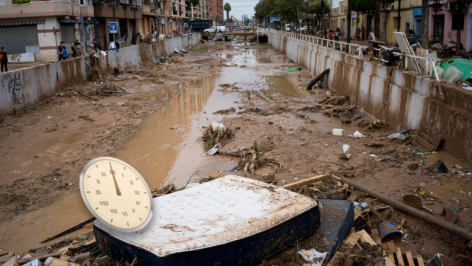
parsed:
12,00
